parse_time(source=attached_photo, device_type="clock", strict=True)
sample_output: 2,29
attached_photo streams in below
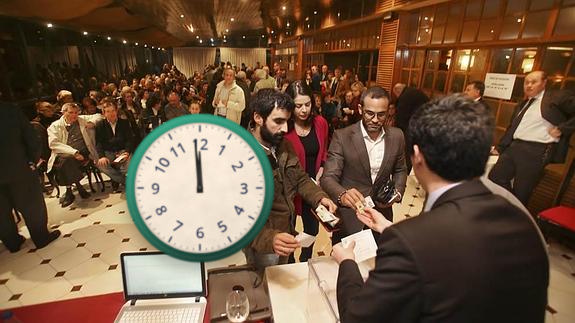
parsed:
11,59
